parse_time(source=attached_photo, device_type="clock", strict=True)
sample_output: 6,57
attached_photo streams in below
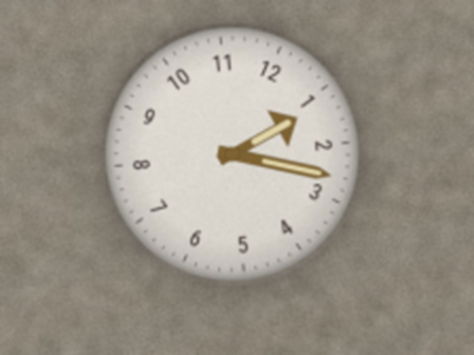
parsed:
1,13
